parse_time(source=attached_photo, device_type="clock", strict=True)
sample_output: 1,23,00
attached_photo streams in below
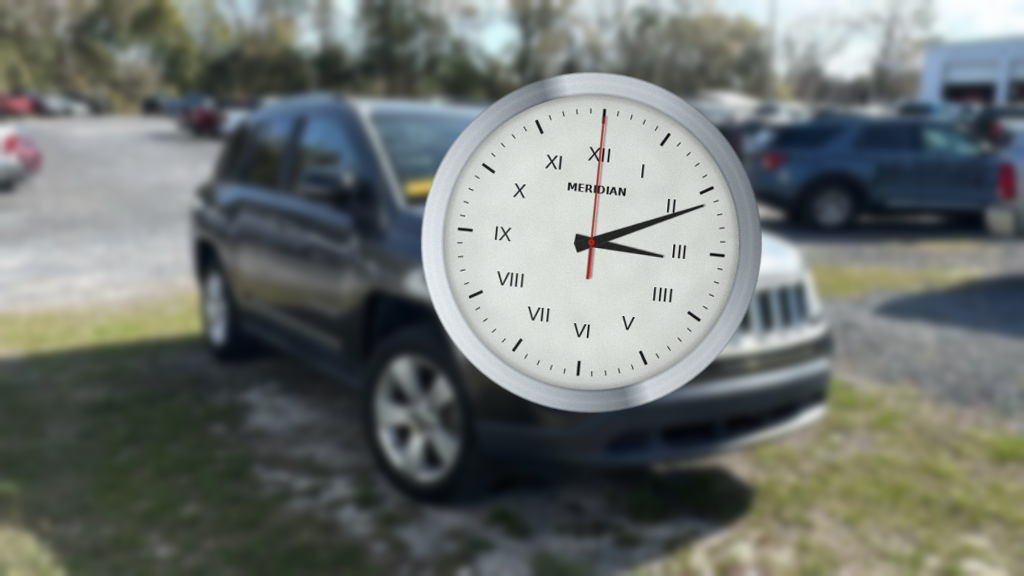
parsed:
3,11,00
